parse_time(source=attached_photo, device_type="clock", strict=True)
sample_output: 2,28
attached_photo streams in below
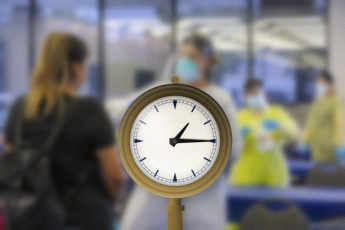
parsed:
1,15
